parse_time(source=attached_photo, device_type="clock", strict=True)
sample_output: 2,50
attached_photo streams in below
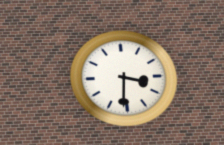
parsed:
3,31
